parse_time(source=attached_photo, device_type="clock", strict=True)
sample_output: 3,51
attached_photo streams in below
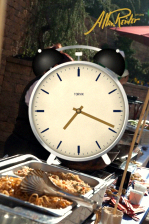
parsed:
7,19
